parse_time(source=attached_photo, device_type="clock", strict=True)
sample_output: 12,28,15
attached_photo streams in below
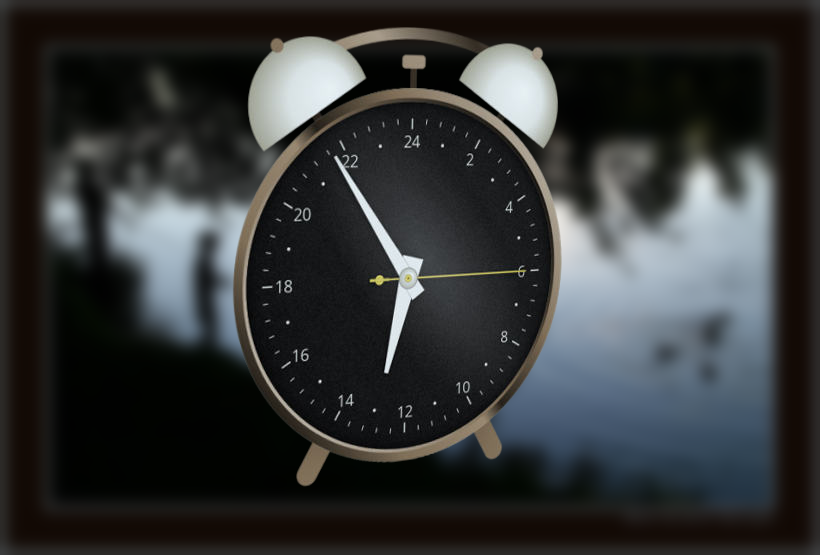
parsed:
12,54,15
